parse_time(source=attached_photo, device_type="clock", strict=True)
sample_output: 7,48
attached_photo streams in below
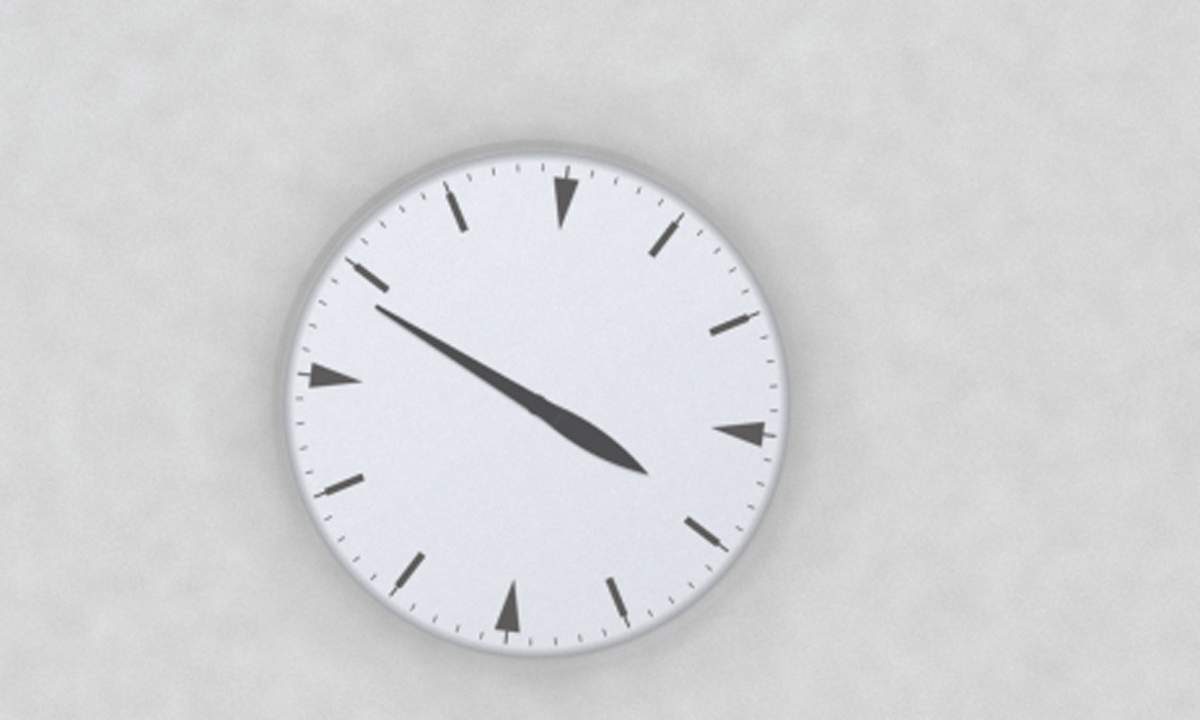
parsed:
3,49
